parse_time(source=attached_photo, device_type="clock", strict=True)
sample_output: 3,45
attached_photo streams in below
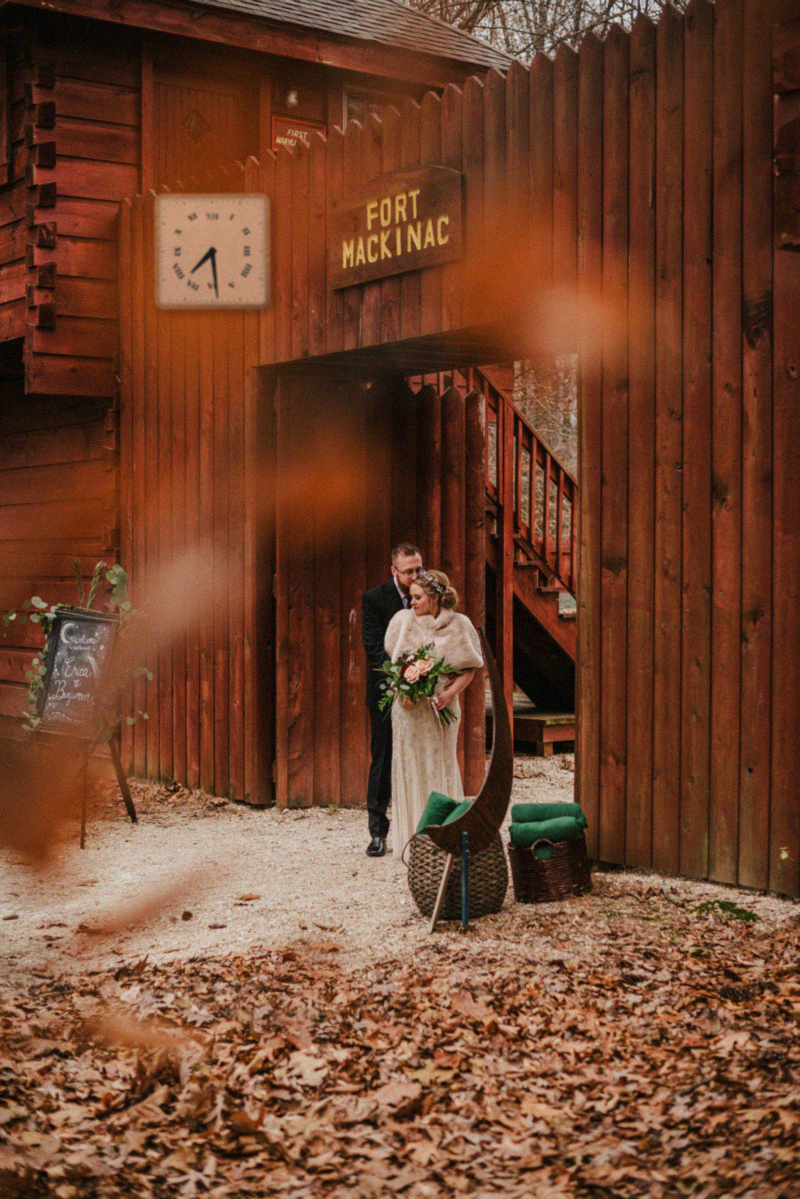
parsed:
7,29
